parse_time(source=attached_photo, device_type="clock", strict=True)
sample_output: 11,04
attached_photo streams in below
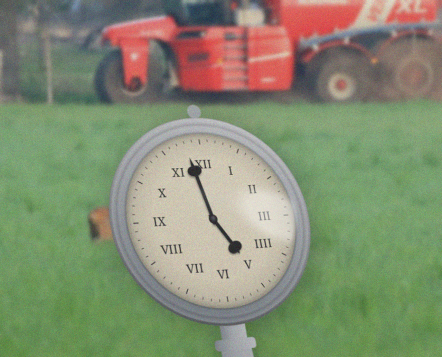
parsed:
4,58
